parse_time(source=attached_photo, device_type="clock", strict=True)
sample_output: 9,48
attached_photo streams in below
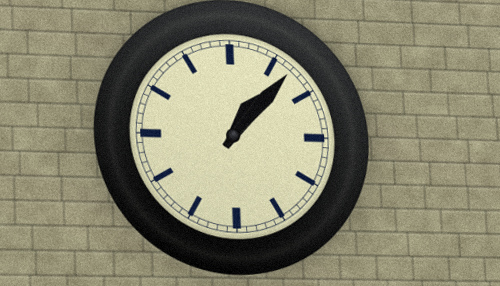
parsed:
1,07
